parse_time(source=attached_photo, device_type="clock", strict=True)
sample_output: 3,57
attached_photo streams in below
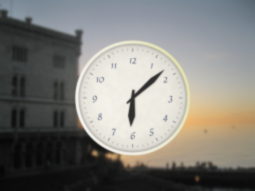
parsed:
6,08
